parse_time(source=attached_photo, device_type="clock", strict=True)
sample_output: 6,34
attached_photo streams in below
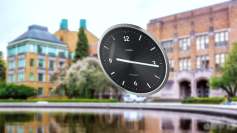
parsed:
9,16
